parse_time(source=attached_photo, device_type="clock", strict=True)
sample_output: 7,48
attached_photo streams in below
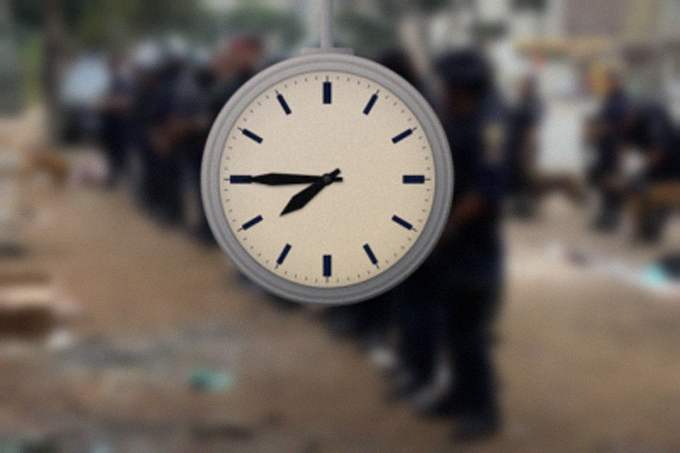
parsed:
7,45
